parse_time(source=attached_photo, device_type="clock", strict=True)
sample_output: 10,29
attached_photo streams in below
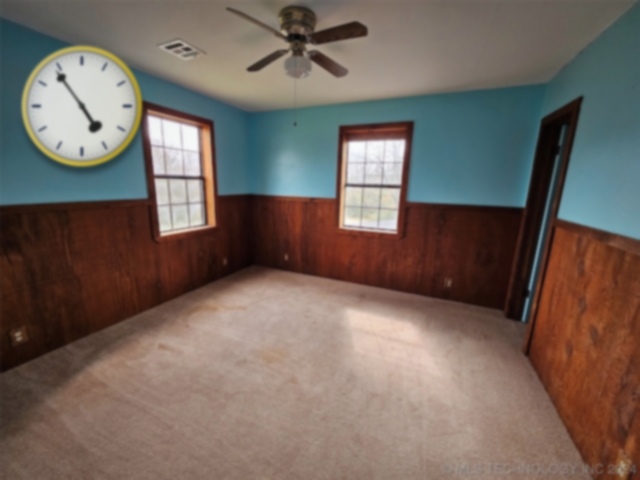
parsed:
4,54
